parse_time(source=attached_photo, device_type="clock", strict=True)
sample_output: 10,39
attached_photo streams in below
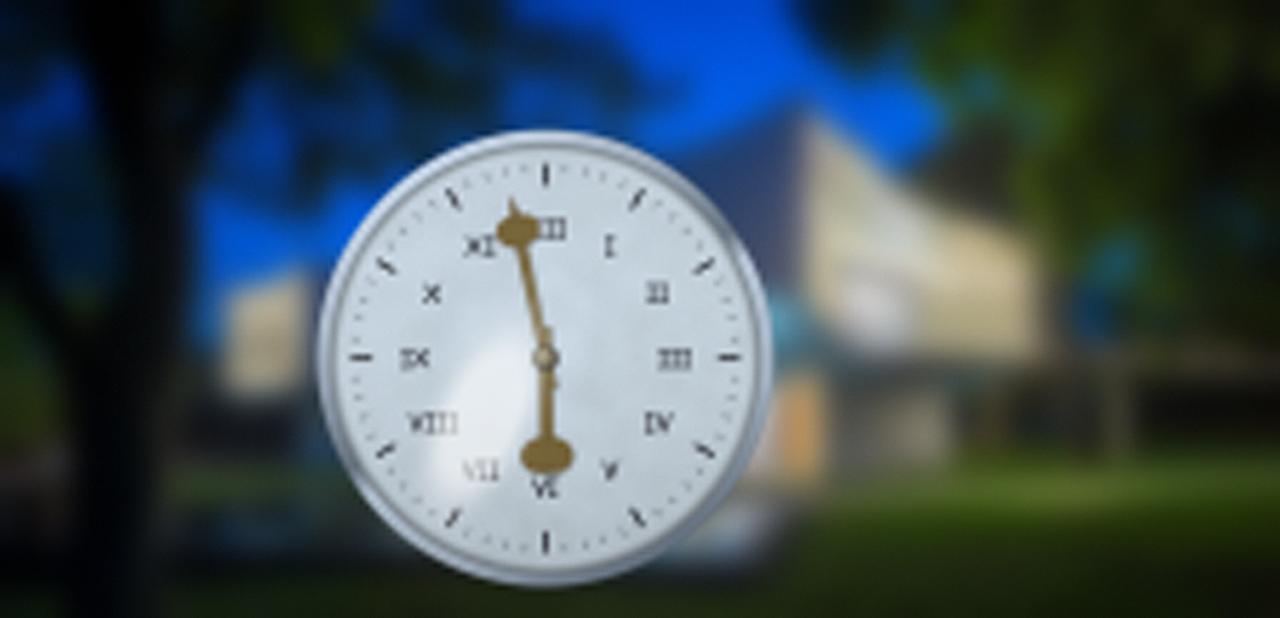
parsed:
5,58
